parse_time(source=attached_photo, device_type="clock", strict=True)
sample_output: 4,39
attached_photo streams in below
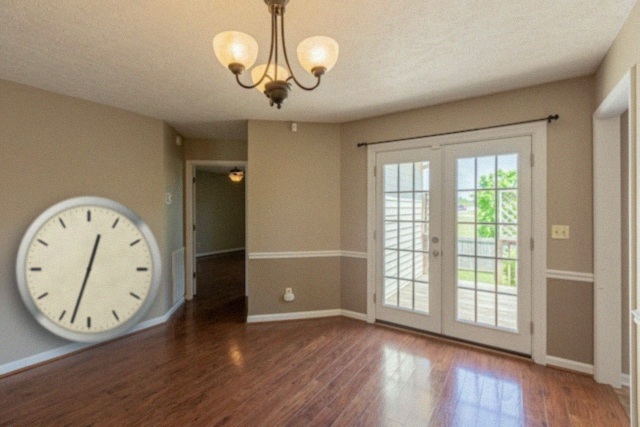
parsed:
12,33
